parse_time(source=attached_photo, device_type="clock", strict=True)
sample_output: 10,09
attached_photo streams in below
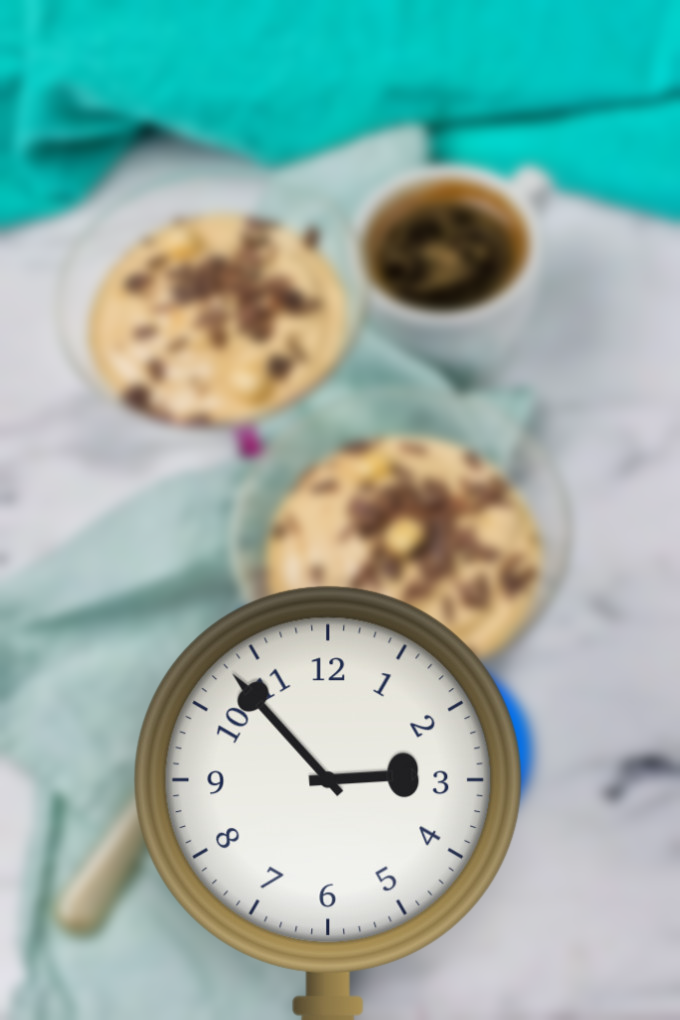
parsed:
2,53
